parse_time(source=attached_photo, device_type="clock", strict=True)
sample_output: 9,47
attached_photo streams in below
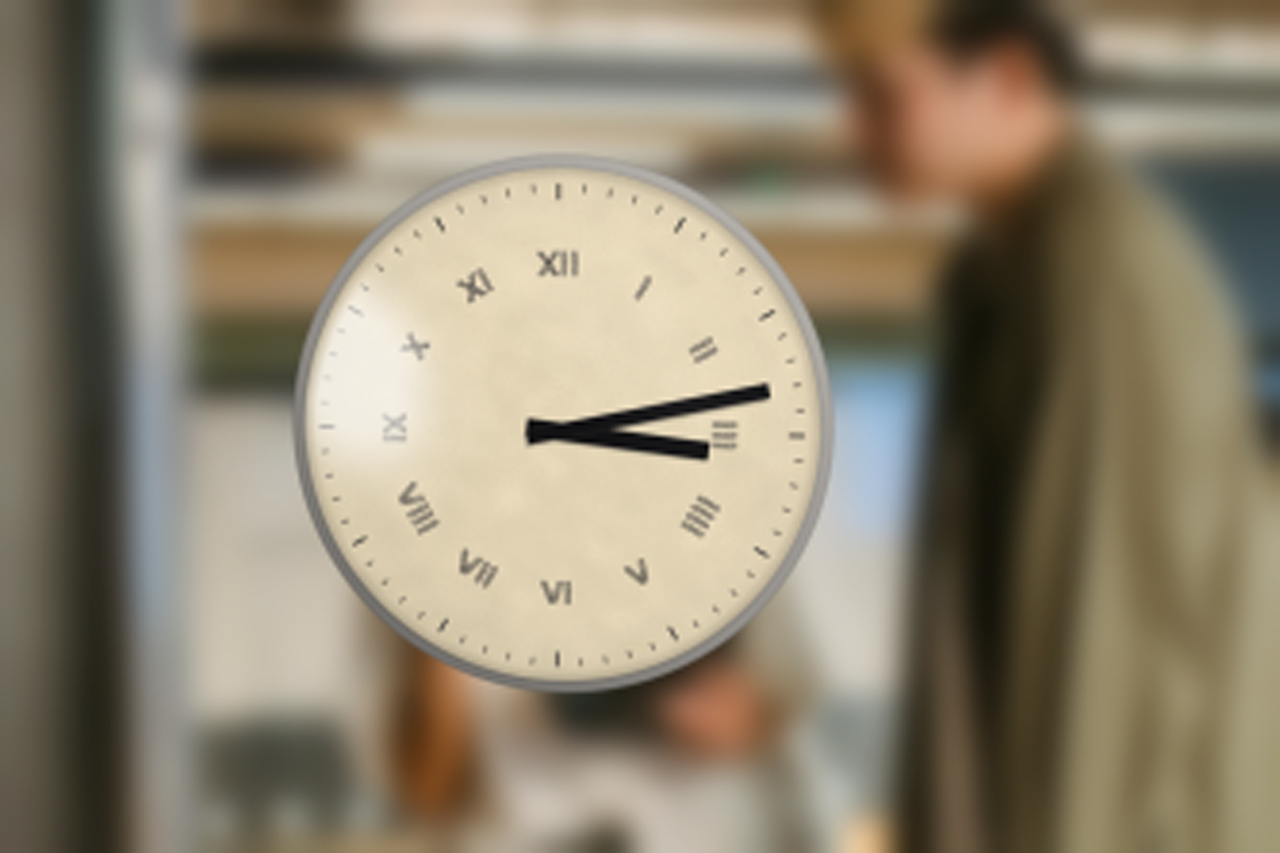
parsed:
3,13
